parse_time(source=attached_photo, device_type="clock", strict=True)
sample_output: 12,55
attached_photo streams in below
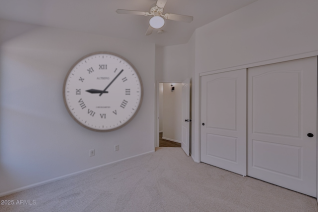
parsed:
9,07
